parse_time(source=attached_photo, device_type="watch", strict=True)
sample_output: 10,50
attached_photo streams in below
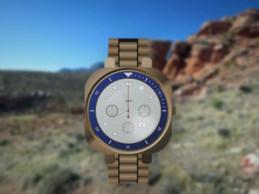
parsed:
7,57
